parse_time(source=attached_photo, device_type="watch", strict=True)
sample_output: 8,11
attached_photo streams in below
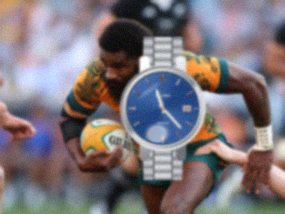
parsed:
11,23
